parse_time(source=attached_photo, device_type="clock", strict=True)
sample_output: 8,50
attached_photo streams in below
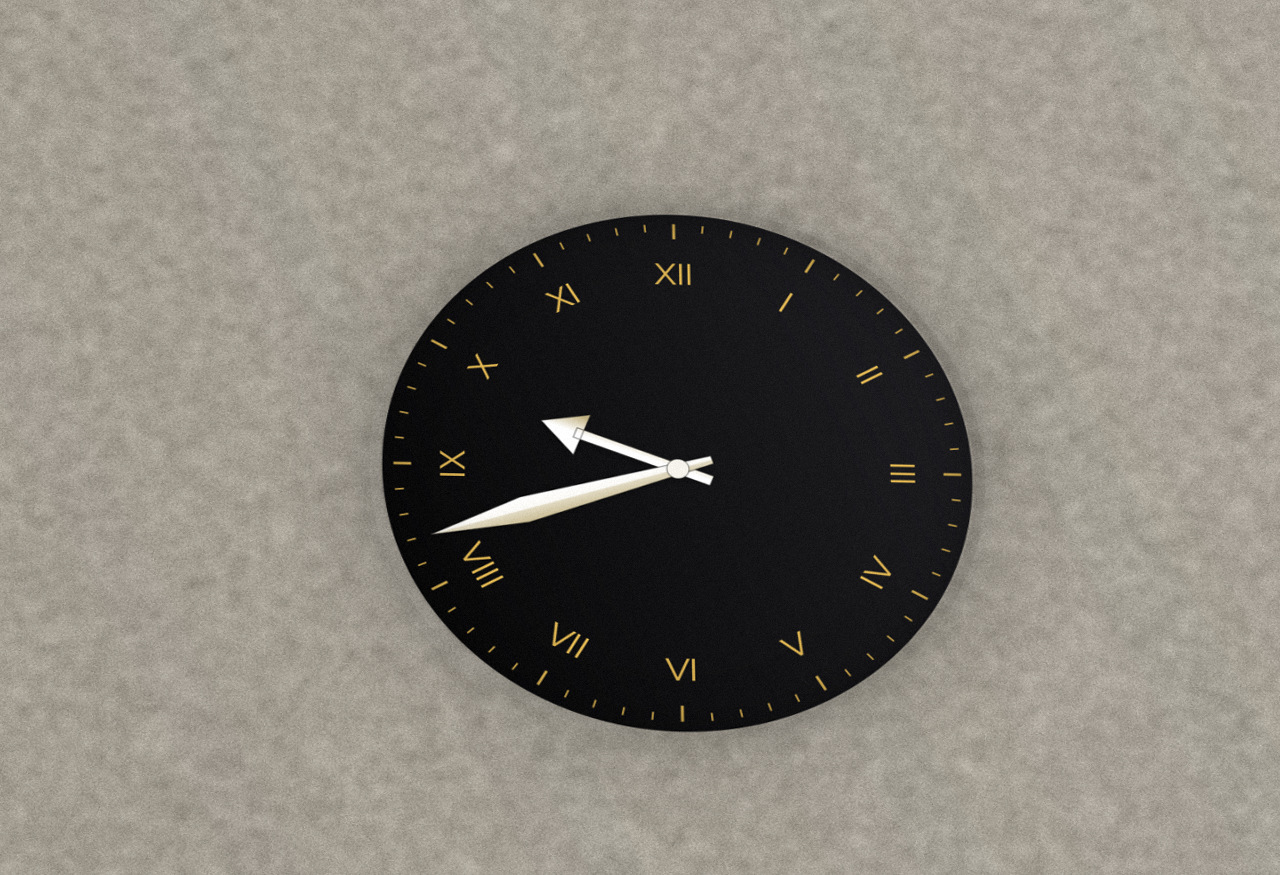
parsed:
9,42
